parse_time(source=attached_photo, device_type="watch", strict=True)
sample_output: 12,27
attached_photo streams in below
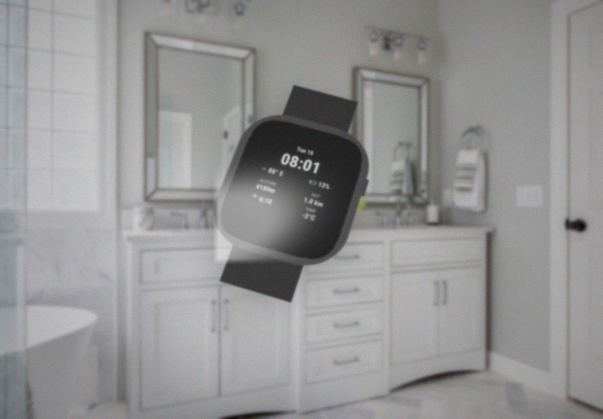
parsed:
8,01
